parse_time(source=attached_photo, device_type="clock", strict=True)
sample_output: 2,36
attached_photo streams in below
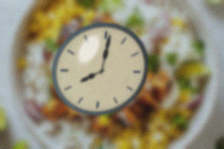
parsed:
8,01
